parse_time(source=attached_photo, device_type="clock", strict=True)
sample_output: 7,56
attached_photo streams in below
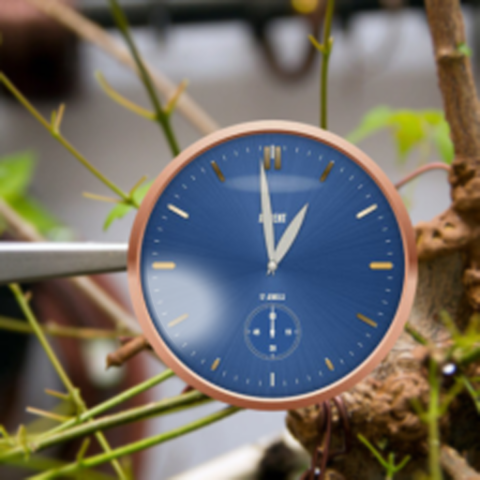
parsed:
12,59
